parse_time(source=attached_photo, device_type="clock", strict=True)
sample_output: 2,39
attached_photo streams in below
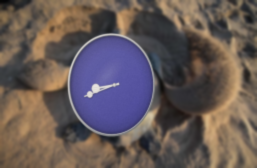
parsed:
8,42
